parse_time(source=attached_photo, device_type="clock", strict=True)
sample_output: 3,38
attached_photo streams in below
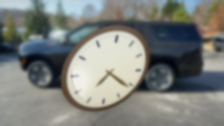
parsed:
7,21
